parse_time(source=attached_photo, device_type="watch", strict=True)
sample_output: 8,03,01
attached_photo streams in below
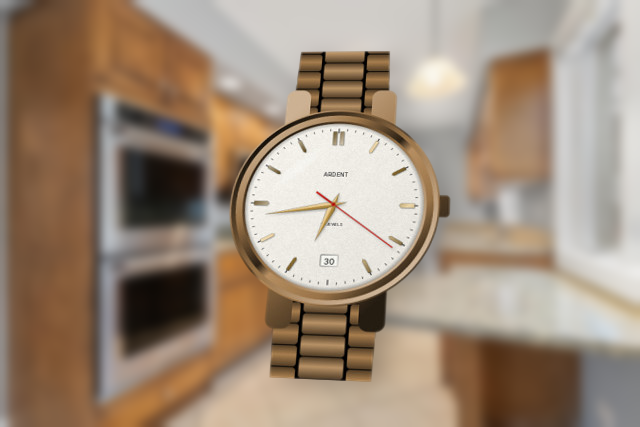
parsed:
6,43,21
